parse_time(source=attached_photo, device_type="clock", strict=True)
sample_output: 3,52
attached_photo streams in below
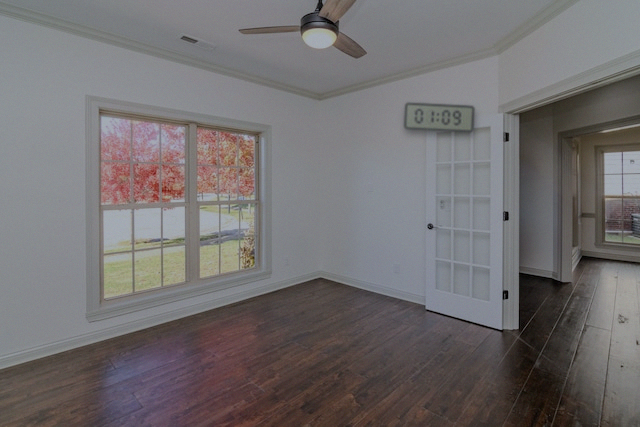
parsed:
1,09
